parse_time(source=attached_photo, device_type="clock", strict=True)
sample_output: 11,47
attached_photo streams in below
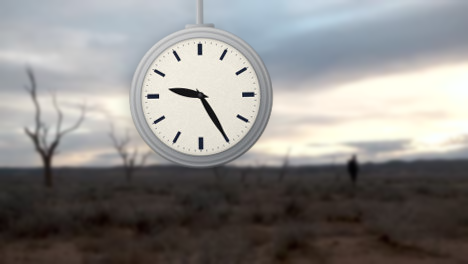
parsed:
9,25
